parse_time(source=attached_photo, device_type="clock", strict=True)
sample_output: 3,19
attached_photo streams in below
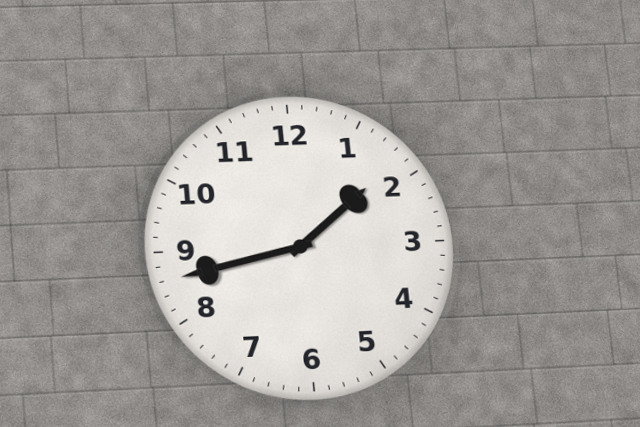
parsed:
1,43
